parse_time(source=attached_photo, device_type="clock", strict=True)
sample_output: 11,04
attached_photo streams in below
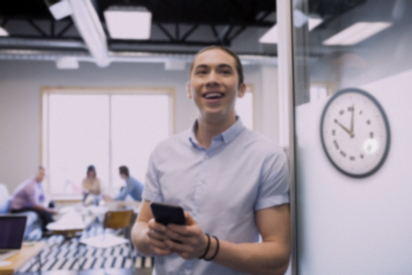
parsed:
10,01
